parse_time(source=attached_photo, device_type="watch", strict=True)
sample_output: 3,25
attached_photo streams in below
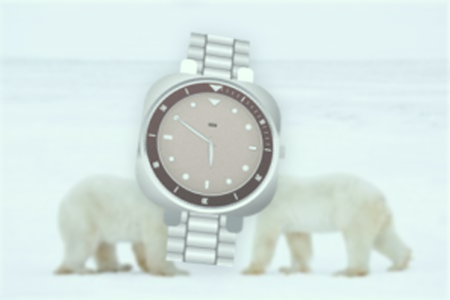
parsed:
5,50
